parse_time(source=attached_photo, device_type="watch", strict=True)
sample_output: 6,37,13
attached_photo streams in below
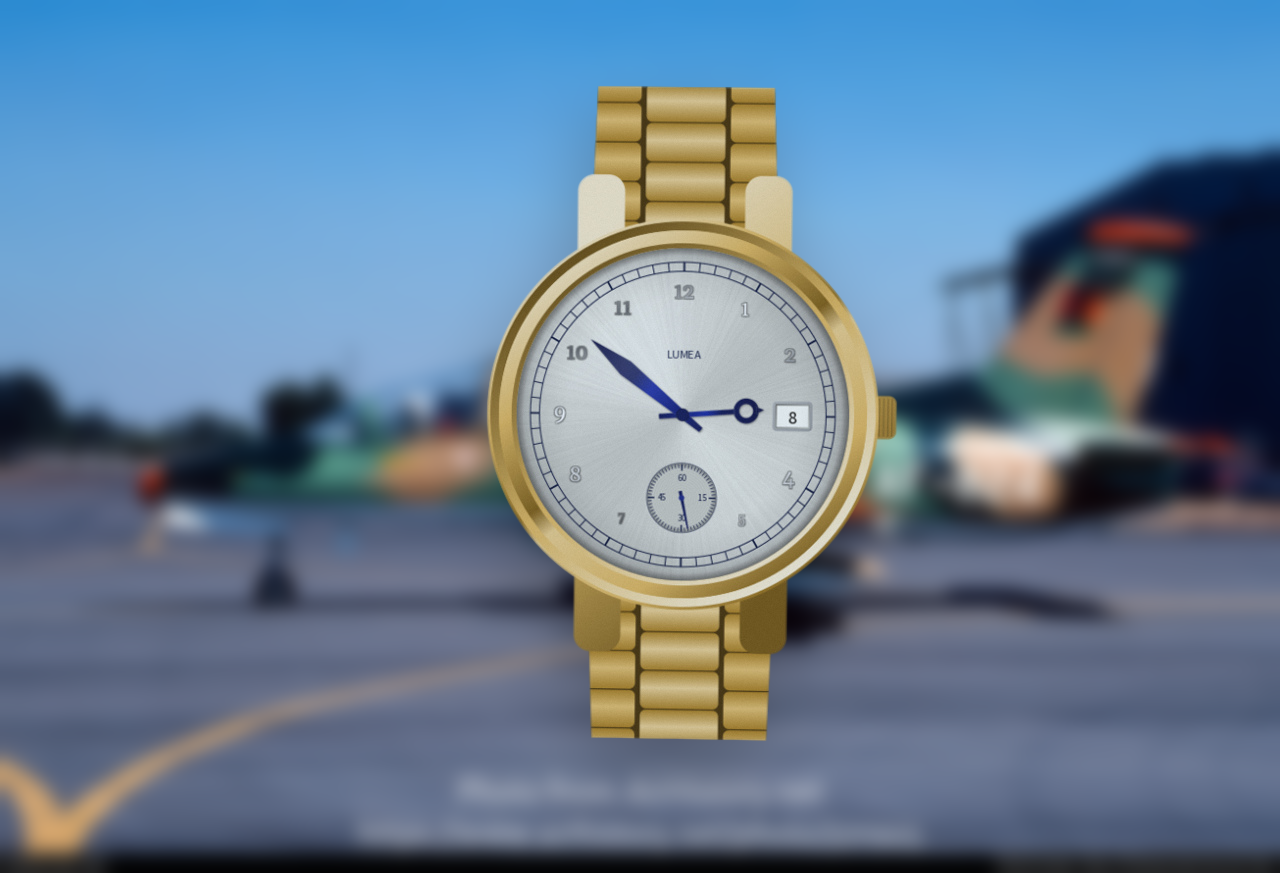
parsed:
2,51,28
